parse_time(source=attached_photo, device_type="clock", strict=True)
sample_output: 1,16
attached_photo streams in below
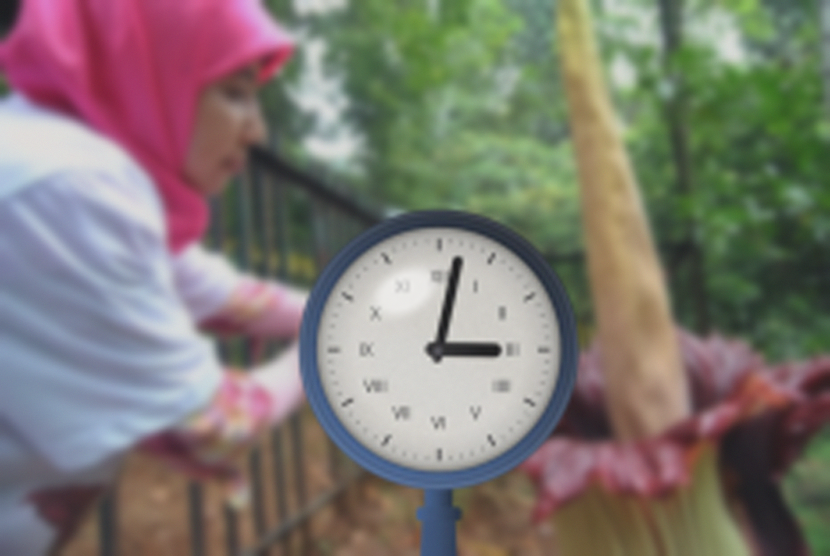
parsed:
3,02
